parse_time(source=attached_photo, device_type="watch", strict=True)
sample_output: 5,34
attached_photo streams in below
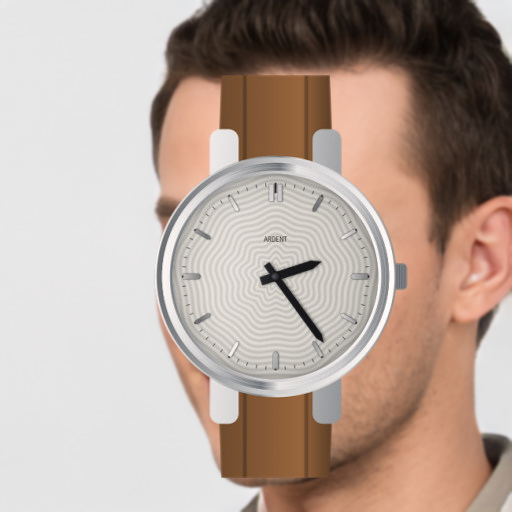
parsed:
2,24
